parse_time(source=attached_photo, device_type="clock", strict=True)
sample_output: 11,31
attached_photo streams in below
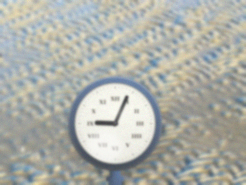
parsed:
9,04
